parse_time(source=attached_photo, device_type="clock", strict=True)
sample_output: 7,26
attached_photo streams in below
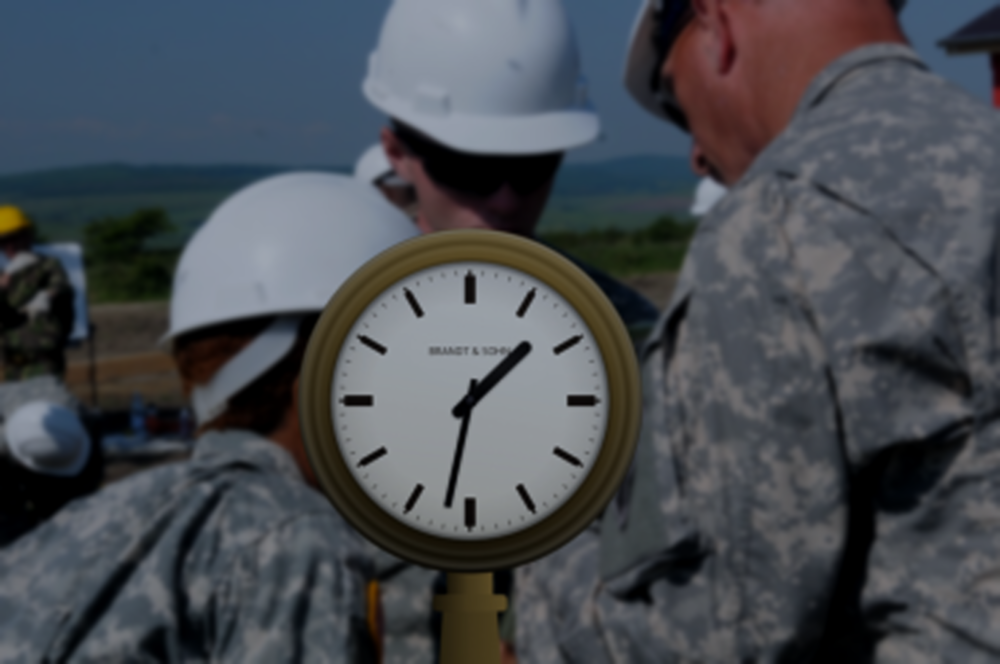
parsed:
1,32
